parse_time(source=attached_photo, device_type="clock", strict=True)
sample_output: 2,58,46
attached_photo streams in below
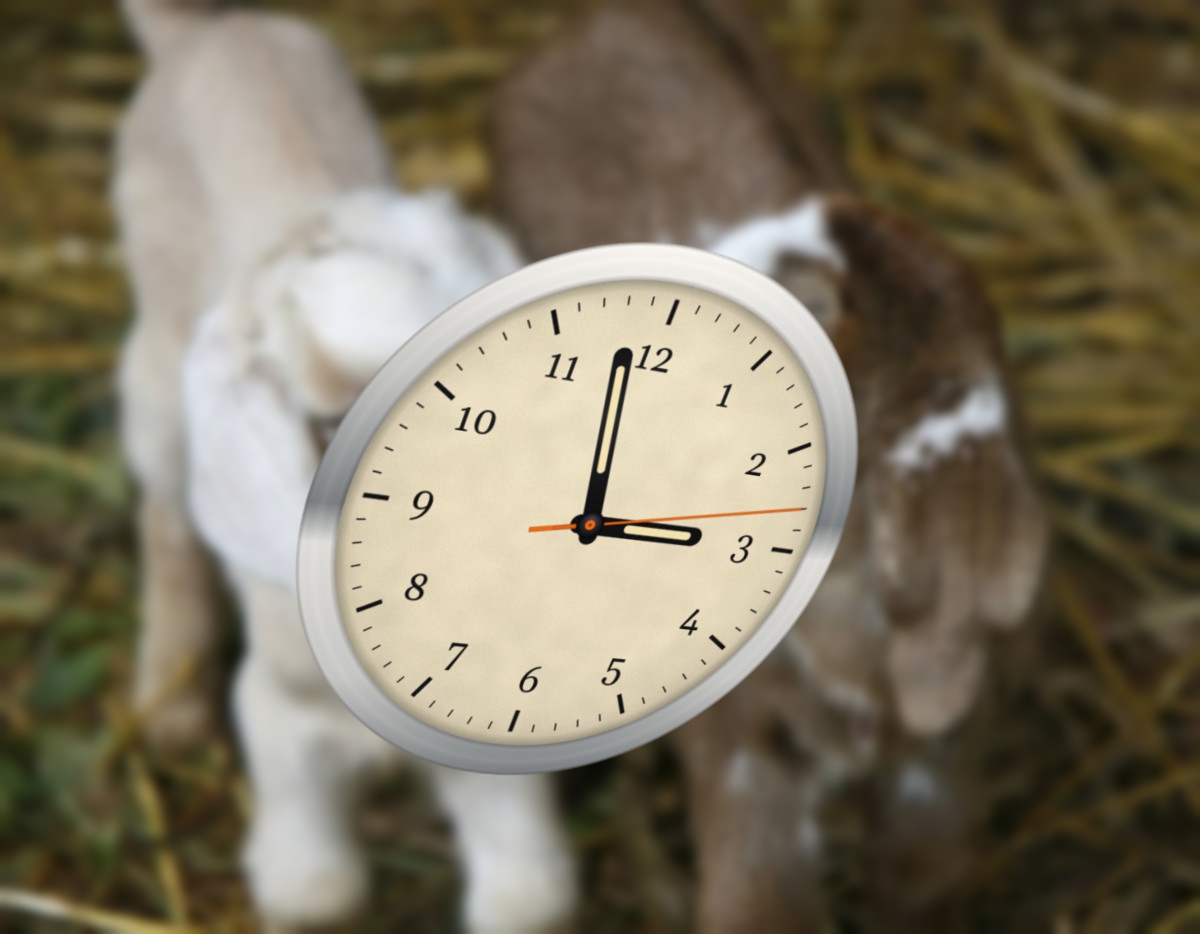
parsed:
2,58,13
